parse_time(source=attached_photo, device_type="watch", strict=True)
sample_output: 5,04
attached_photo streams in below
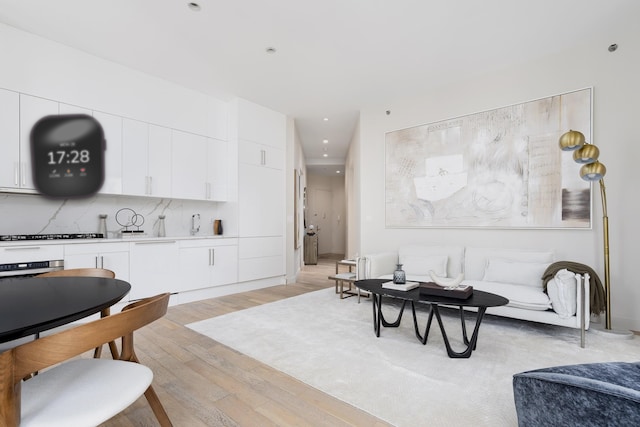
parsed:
17,28
